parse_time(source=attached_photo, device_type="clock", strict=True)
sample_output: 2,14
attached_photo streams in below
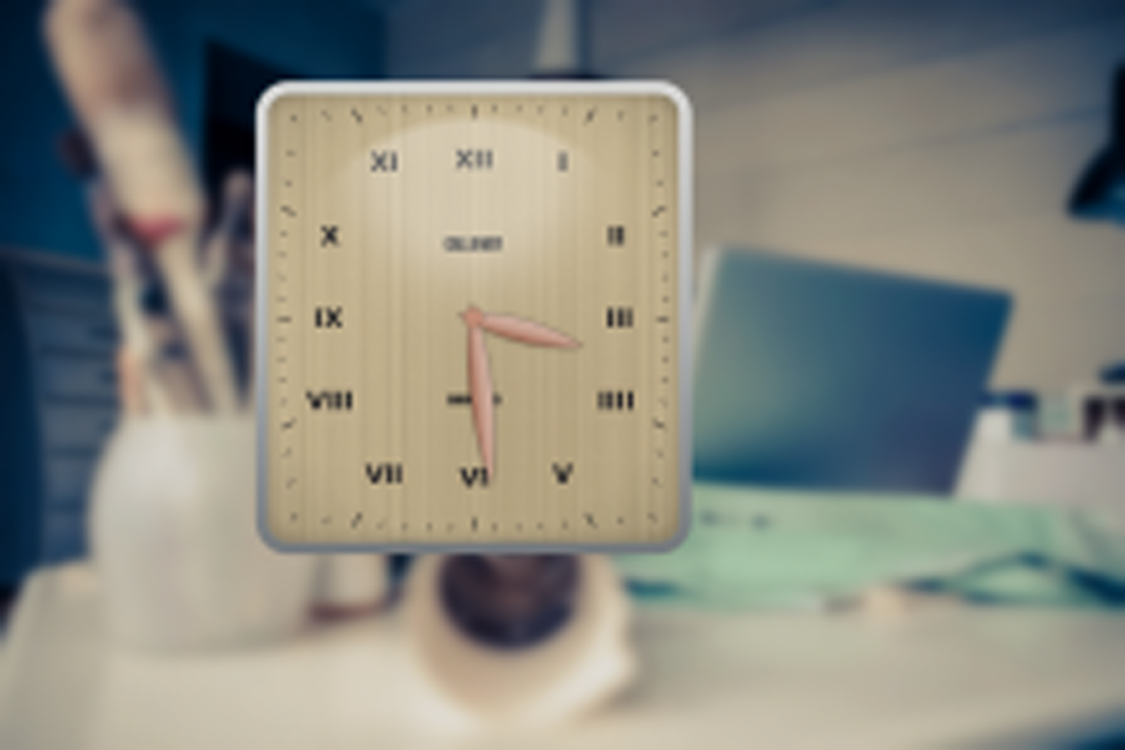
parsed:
3,29
